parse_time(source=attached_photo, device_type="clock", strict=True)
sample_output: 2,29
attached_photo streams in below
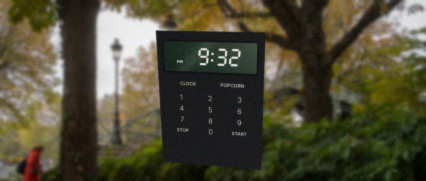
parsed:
9,32
